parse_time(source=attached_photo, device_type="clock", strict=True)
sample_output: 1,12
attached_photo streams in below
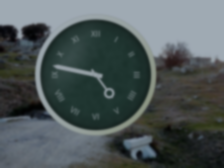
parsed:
4,47
